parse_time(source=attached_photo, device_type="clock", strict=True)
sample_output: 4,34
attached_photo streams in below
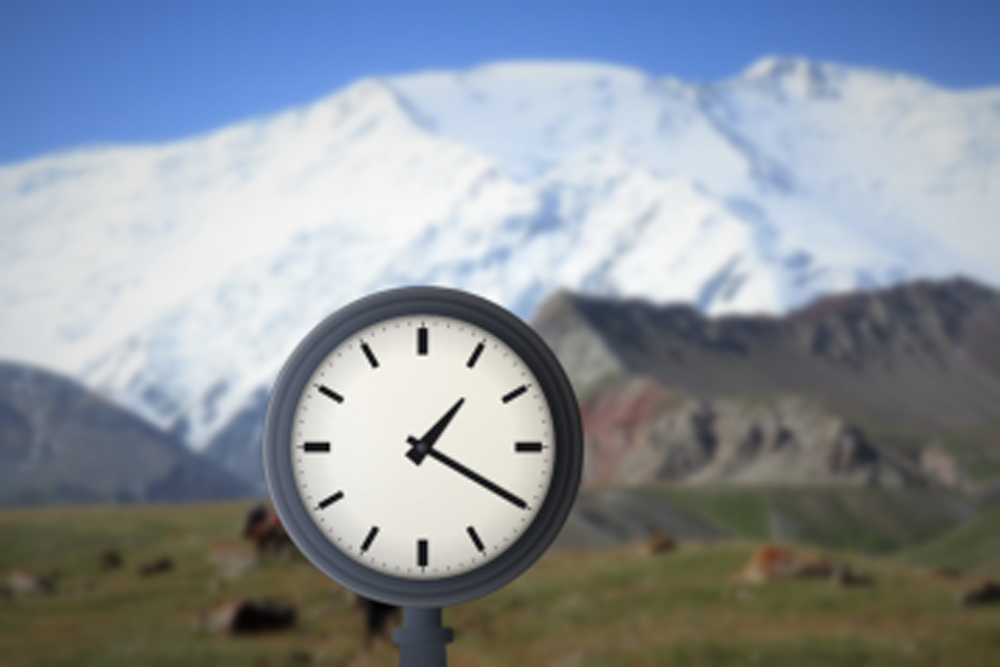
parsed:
1,20
